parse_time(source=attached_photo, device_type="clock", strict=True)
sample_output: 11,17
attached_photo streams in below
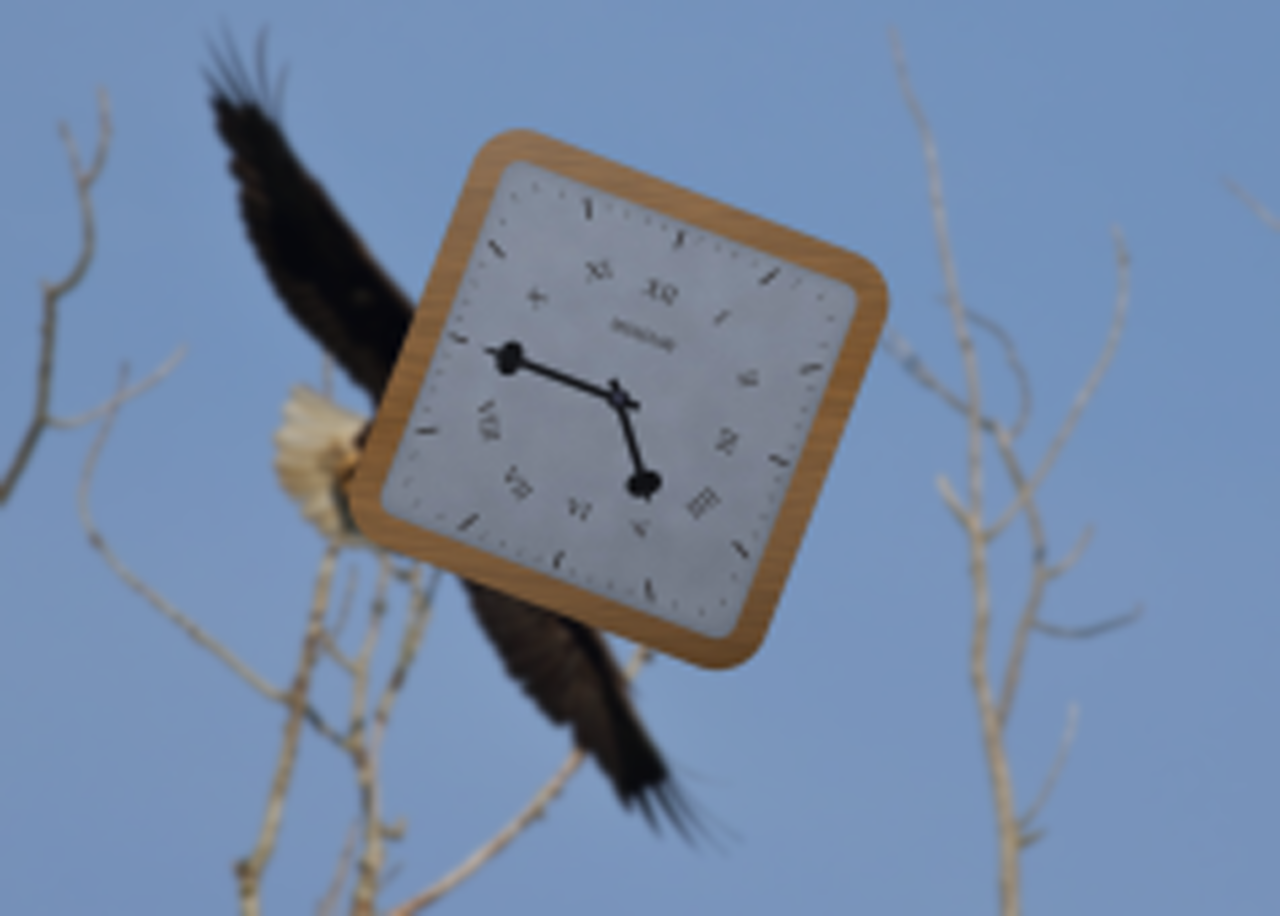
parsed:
4,45
